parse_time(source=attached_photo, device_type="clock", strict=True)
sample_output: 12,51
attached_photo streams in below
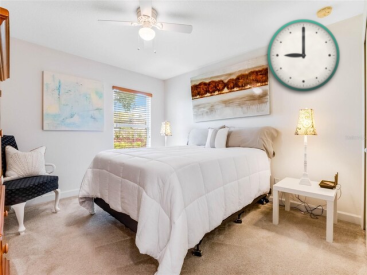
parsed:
9,00
